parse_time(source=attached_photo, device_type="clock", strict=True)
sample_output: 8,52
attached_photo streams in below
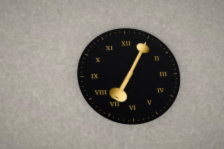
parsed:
7,05
